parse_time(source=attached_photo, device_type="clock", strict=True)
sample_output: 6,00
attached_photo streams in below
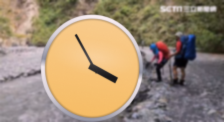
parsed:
3,55
